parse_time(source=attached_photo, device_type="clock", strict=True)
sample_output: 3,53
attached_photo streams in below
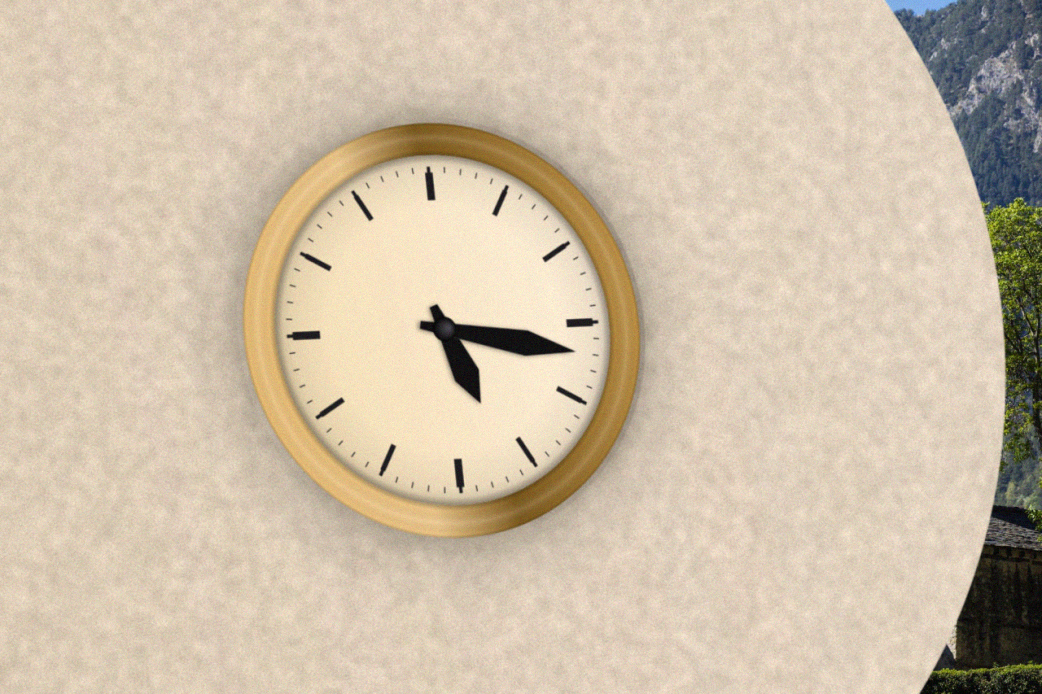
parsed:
5,17
